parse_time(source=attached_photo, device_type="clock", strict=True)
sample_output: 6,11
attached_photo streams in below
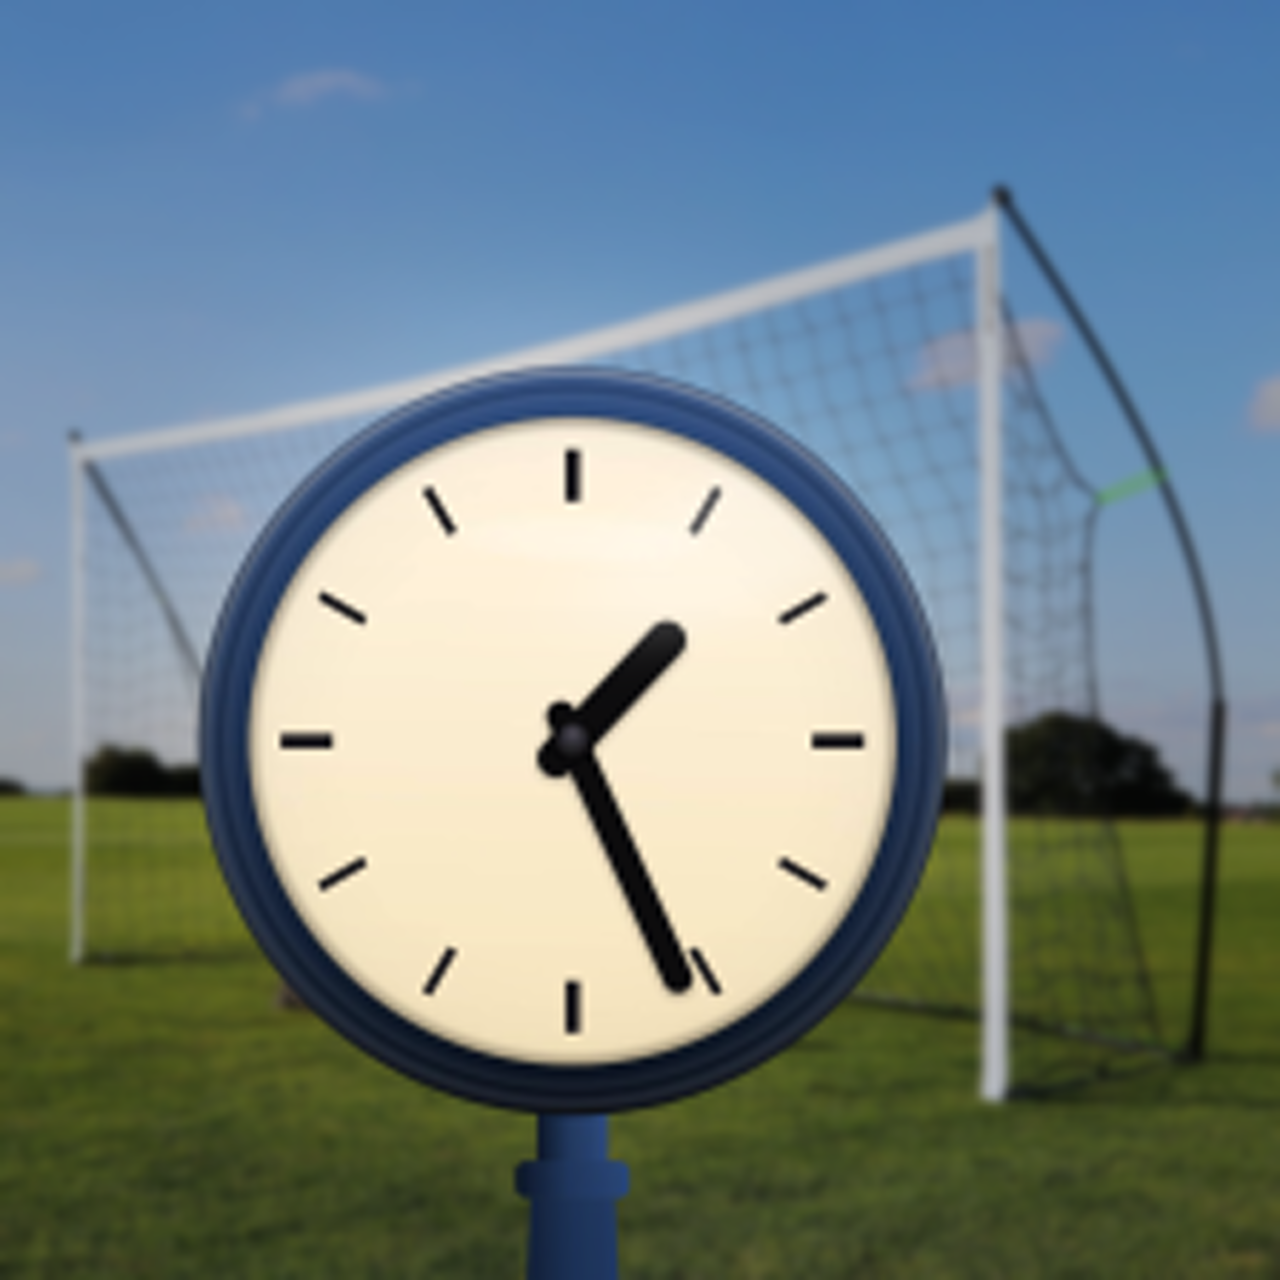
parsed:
1,26
